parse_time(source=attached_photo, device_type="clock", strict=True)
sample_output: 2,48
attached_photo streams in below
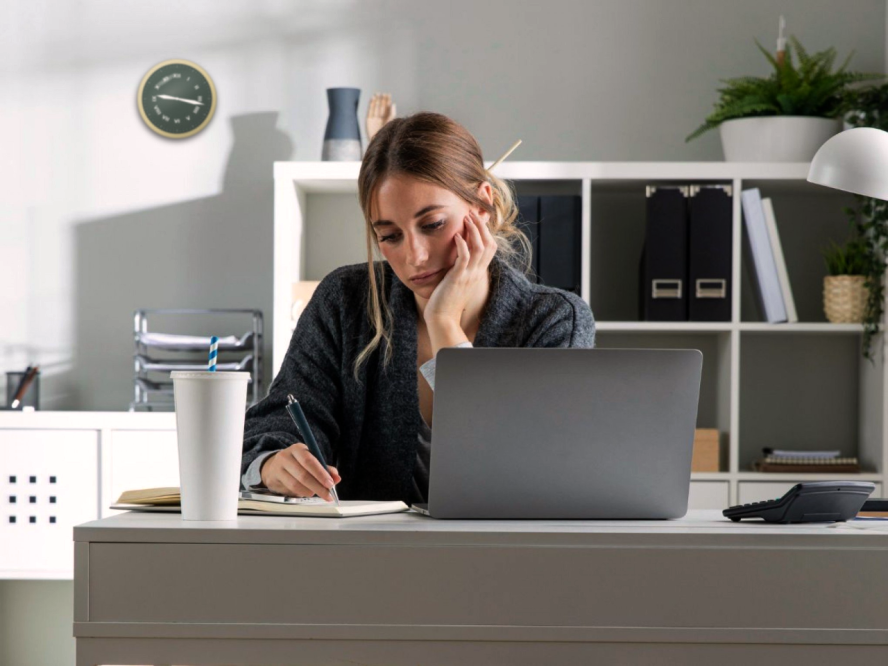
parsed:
9,17
